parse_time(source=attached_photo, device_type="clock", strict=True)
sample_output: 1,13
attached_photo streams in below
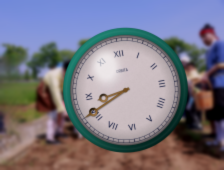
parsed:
8,41
